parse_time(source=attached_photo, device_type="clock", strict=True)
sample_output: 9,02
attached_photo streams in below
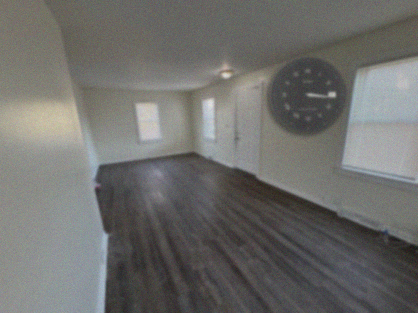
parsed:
3,16
